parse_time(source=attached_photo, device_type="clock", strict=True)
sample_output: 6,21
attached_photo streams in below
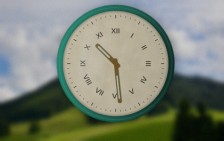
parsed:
10,29
